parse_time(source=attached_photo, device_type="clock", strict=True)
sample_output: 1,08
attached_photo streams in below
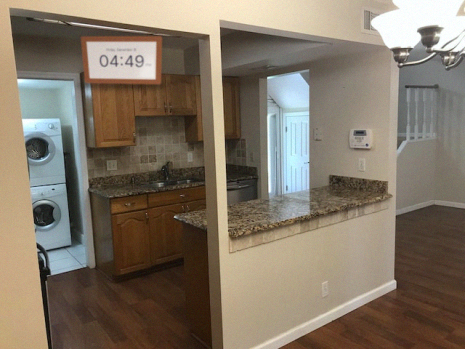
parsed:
4,49
